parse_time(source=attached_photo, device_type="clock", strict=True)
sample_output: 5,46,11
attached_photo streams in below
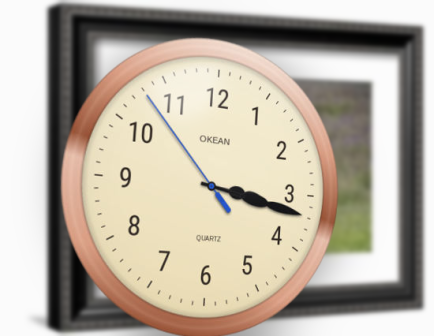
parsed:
3,16,53
